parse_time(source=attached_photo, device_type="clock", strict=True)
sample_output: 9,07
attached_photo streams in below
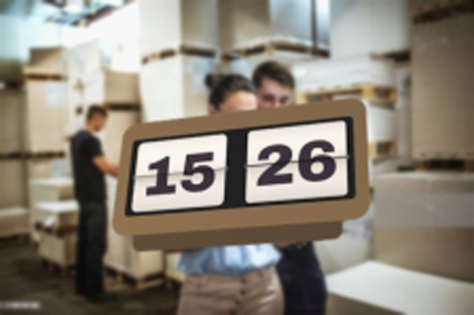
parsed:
15,26
